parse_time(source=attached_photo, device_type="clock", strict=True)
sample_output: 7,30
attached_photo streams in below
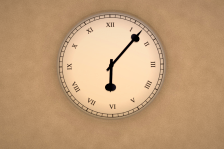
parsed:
6,07
